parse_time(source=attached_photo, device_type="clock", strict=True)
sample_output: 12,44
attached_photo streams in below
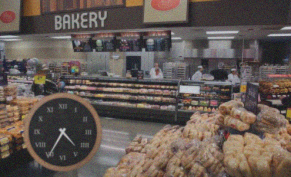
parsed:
4,35
